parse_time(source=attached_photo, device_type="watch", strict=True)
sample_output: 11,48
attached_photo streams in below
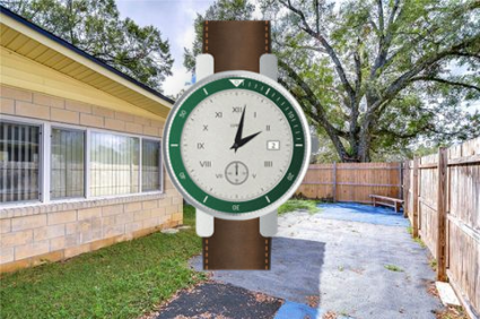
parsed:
2,02
